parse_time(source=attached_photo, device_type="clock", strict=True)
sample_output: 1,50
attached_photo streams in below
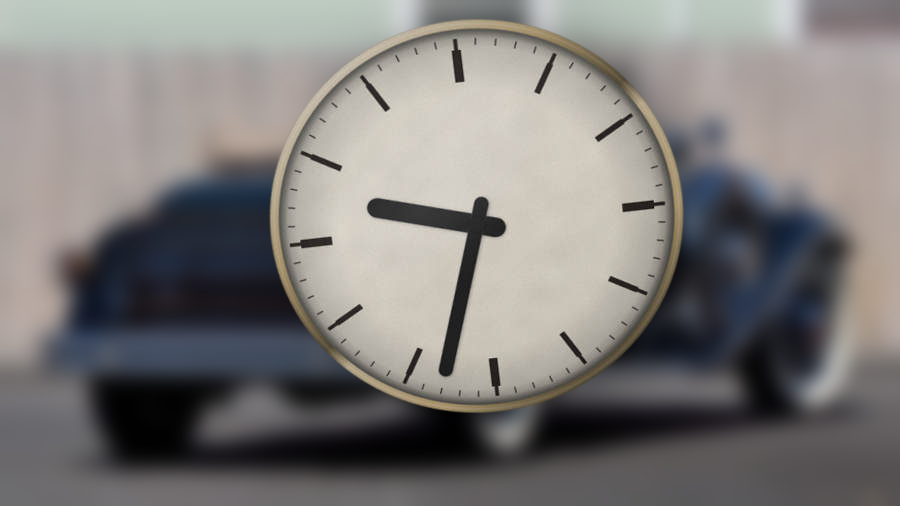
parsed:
9,33
